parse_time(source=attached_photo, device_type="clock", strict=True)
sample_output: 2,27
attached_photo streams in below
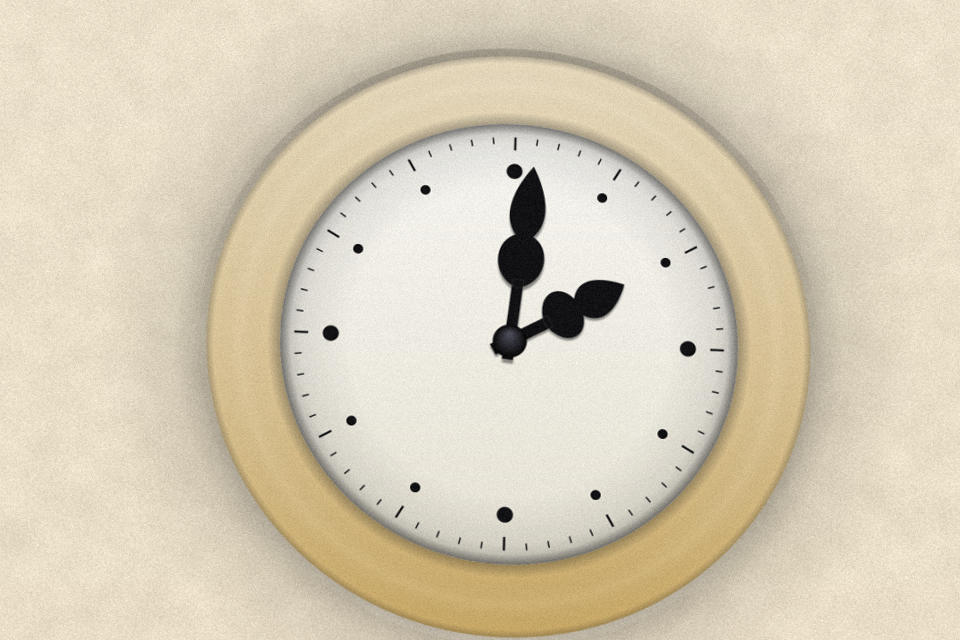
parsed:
2,01
